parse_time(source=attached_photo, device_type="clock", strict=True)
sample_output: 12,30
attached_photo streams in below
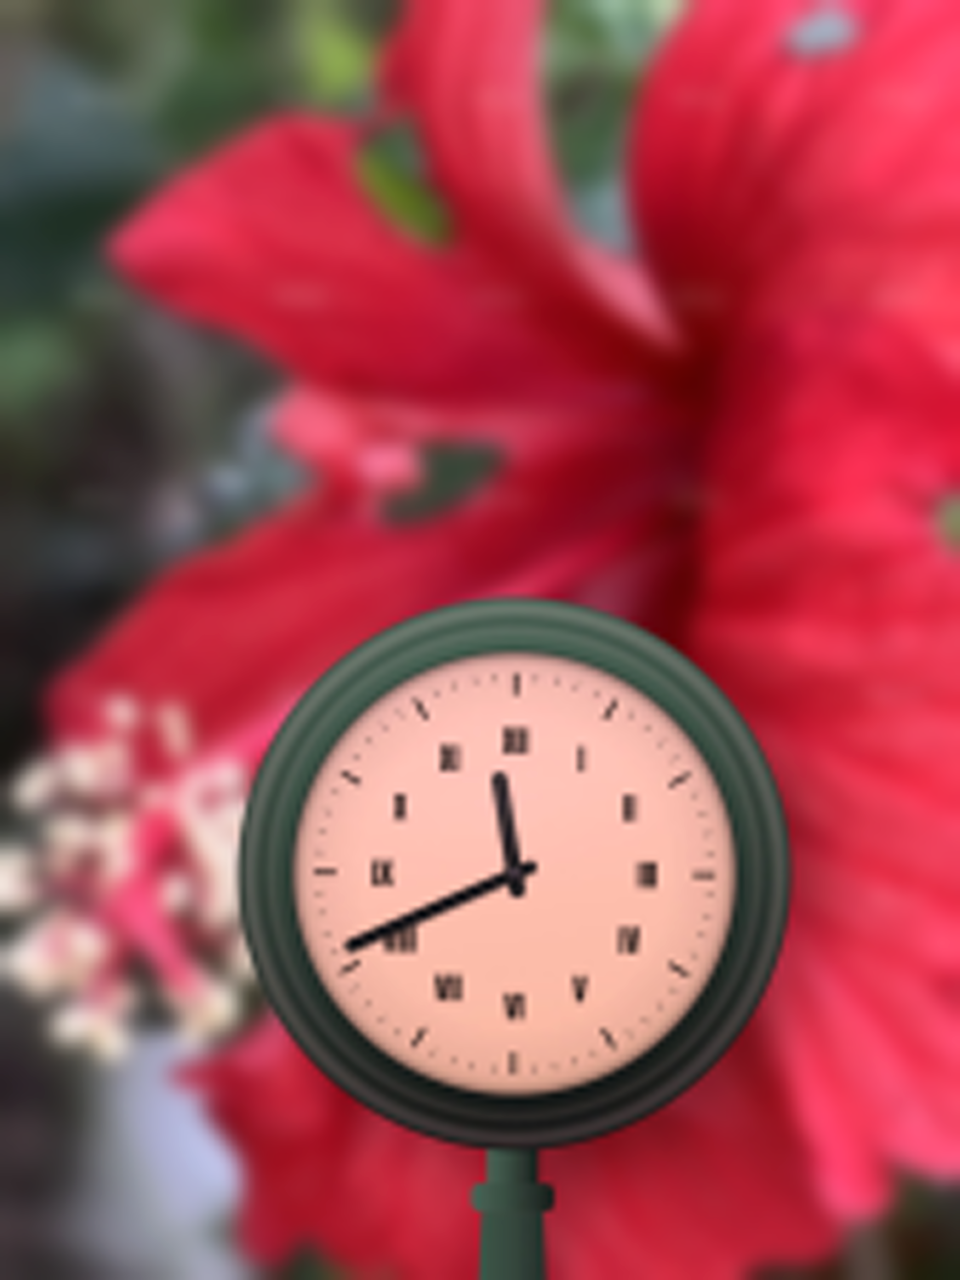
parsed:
11,41
